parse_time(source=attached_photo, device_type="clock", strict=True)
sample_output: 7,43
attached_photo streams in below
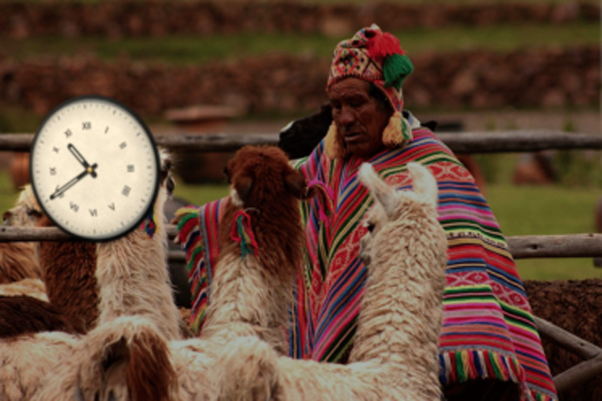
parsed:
10,40
